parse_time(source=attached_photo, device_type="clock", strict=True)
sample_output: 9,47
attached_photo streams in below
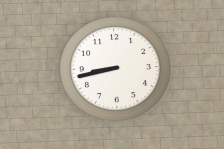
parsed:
8,43
